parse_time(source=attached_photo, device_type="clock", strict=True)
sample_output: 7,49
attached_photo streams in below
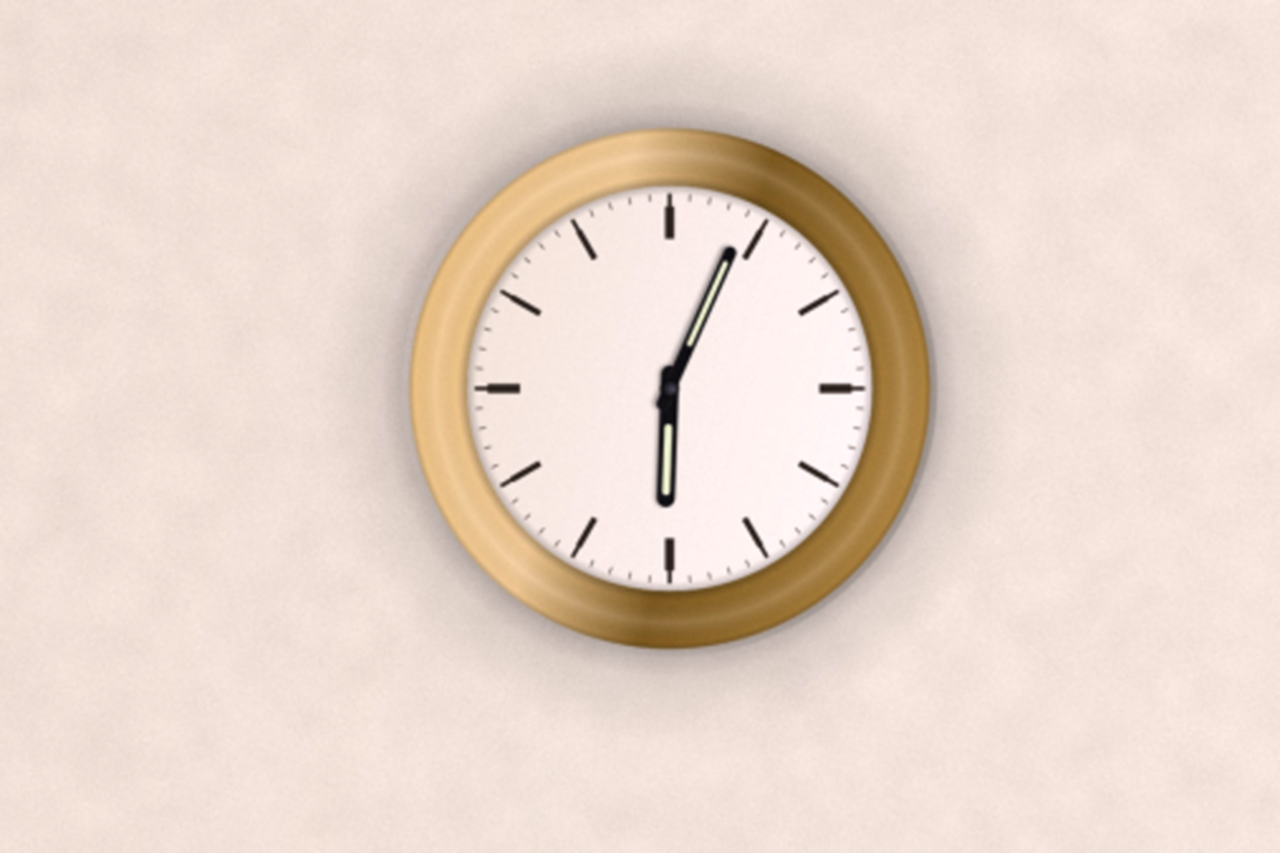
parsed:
6,04
